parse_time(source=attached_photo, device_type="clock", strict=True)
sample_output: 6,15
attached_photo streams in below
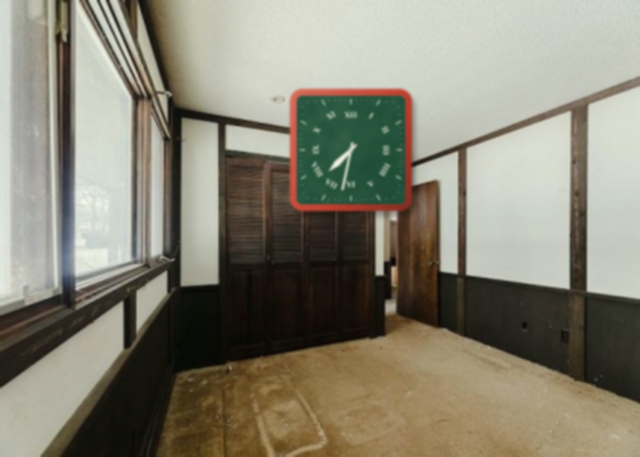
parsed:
7,32
